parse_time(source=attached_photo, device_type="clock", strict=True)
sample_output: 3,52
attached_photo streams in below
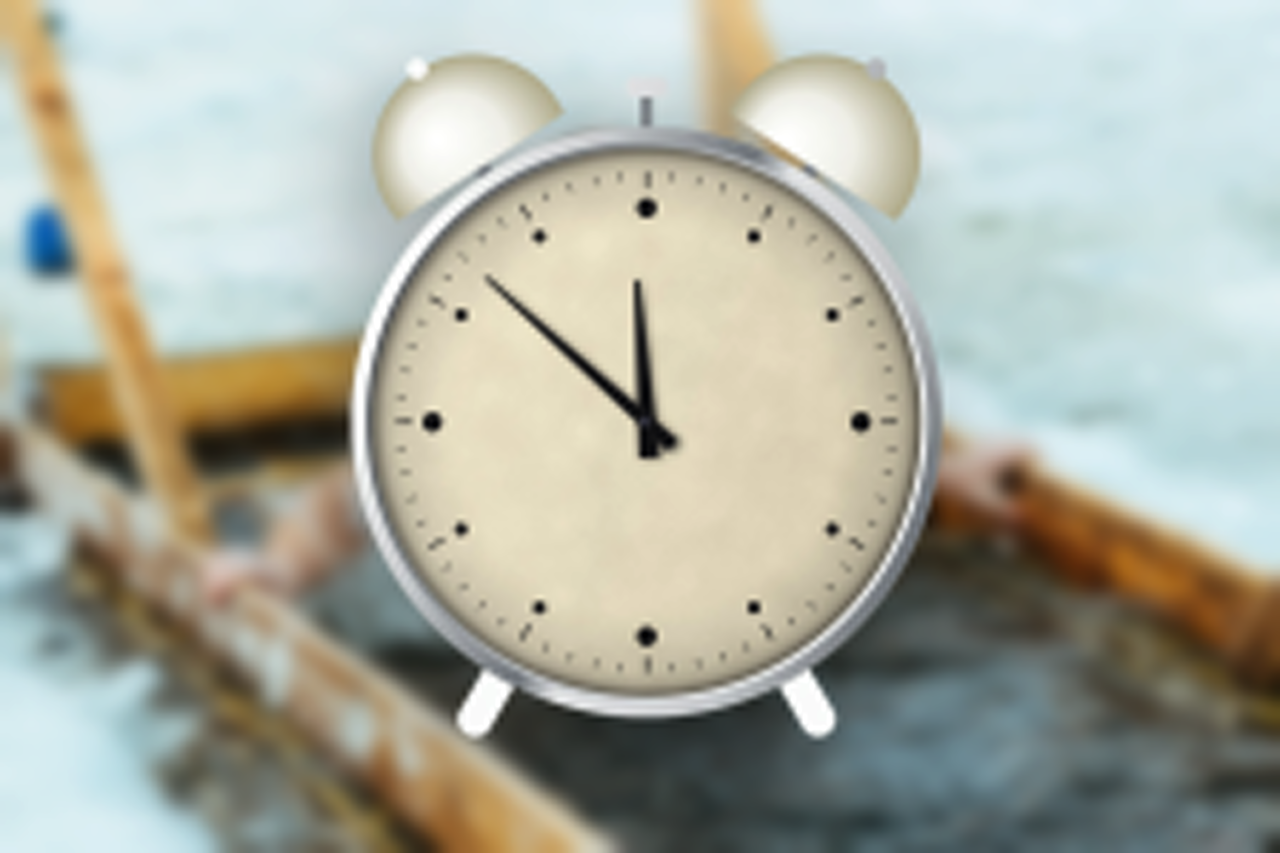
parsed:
11,52
